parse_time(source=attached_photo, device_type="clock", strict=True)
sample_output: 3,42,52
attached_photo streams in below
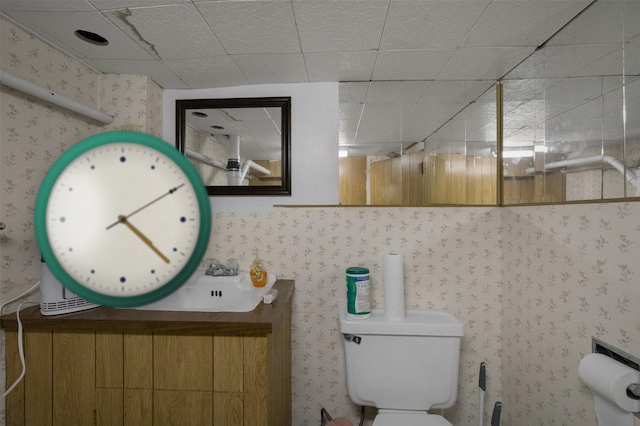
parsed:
4,22,10
